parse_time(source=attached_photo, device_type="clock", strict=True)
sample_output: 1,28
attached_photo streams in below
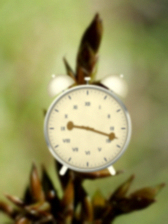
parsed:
9,18
